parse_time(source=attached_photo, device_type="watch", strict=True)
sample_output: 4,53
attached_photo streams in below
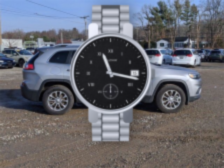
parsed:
11,17
